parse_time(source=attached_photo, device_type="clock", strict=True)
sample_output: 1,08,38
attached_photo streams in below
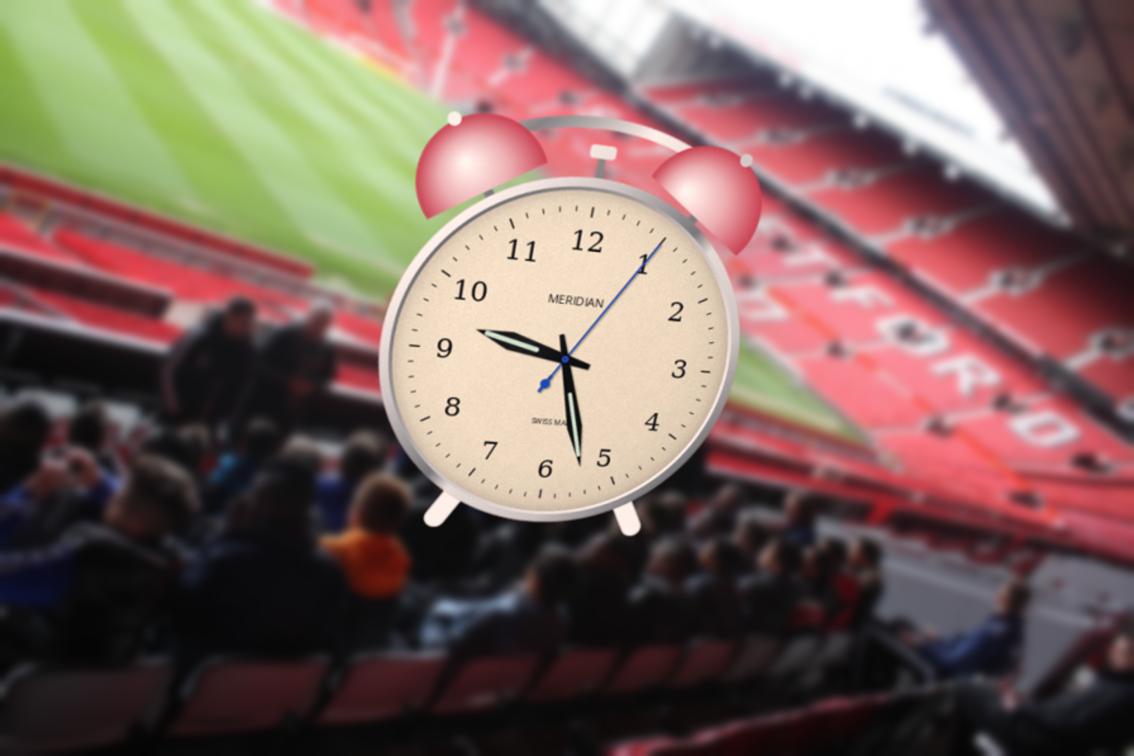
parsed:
9,27,05
